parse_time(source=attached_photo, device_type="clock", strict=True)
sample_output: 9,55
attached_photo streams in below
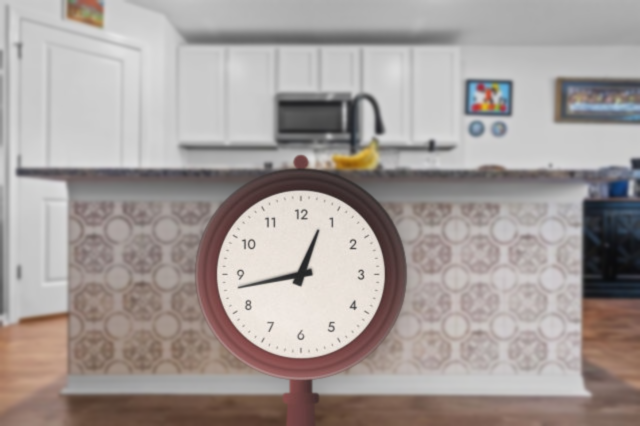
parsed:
12,43
